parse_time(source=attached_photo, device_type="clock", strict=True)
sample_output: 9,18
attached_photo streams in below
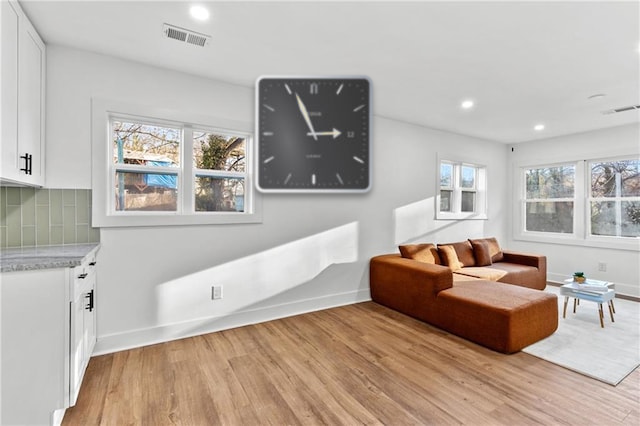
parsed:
2,56
